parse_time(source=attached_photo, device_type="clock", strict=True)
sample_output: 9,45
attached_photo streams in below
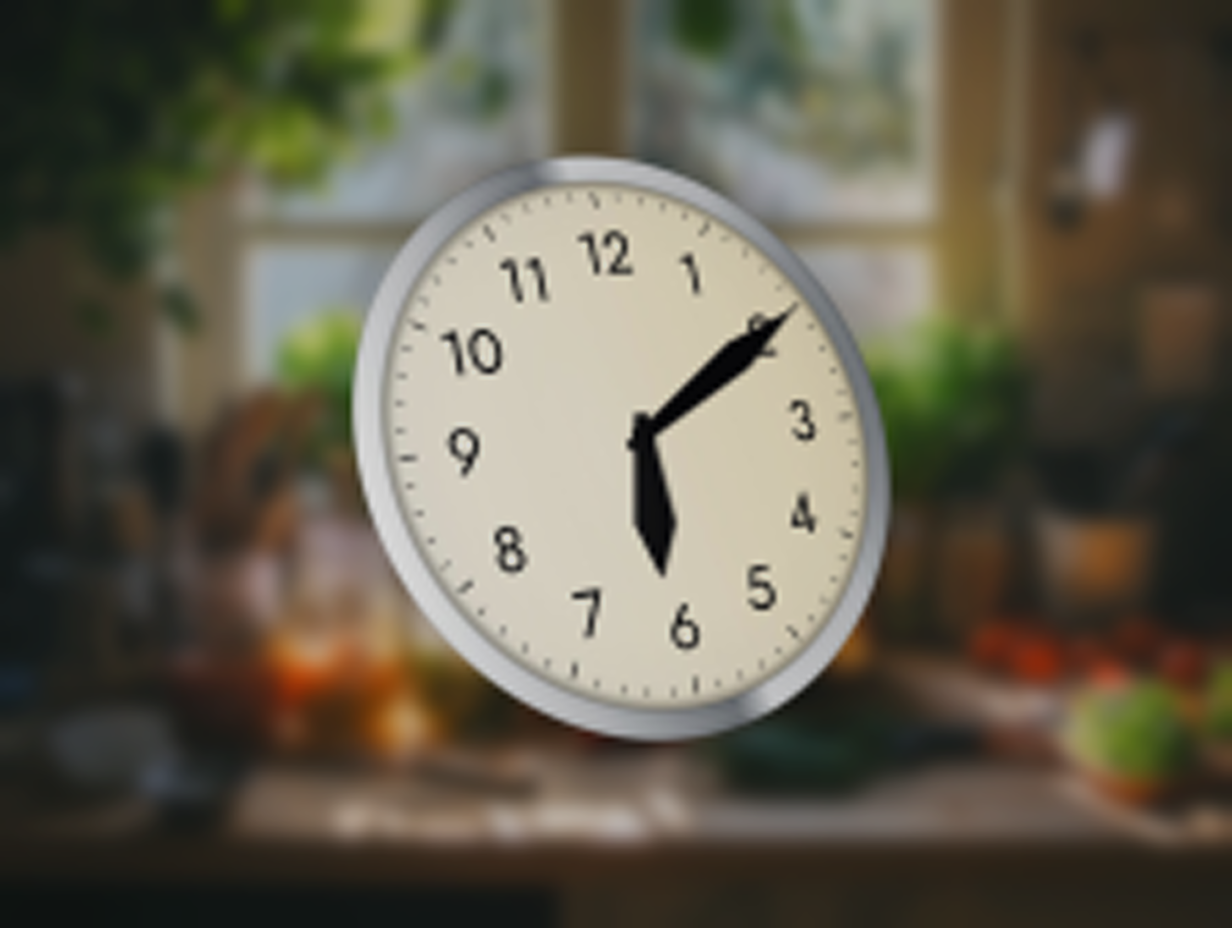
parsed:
6,10
